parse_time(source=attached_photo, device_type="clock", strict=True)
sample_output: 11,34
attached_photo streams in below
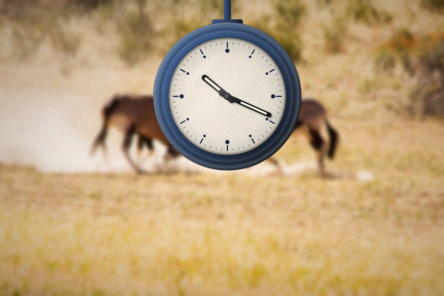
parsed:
10,19
